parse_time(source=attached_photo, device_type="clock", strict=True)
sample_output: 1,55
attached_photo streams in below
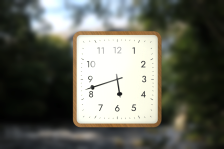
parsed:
5,42
